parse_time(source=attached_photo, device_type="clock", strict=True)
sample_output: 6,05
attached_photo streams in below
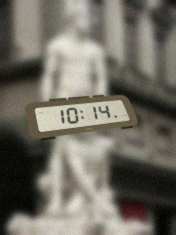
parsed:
10,14
